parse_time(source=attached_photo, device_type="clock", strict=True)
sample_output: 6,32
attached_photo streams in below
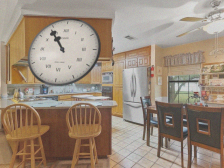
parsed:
10,54
